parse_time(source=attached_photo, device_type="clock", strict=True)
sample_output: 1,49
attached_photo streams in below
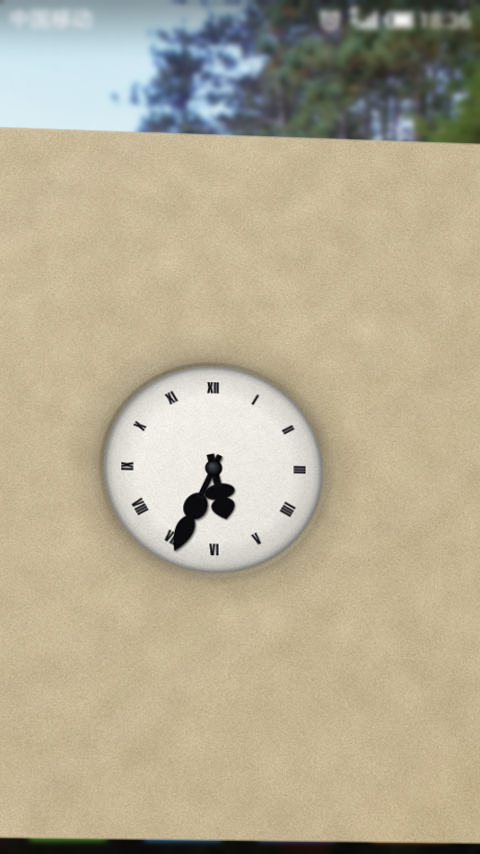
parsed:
5,34
